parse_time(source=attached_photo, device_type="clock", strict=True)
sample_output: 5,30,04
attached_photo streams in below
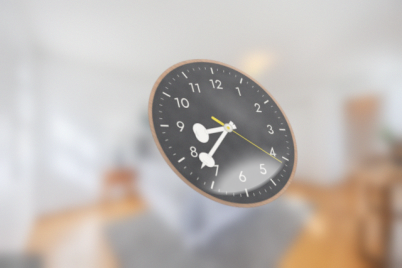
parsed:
8,37,21
